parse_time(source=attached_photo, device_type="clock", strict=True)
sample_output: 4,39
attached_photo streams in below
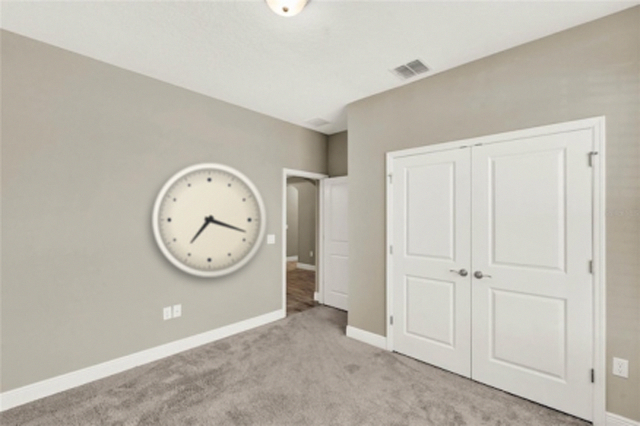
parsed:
7,18
